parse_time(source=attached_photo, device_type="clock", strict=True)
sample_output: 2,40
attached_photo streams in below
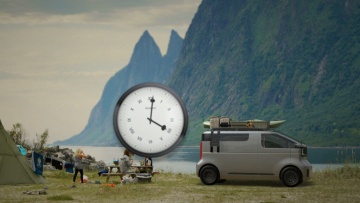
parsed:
4,01
